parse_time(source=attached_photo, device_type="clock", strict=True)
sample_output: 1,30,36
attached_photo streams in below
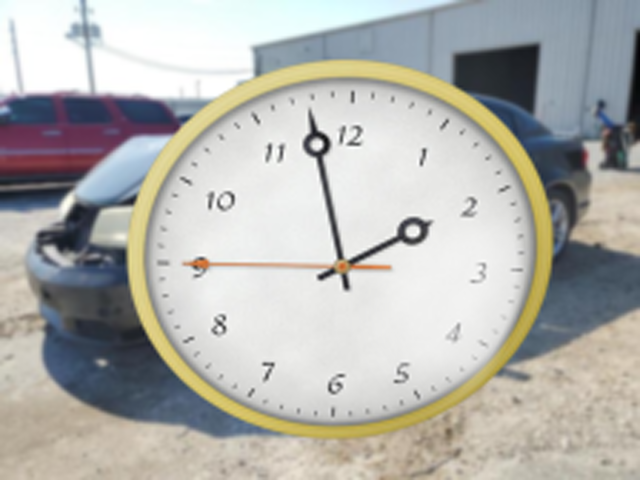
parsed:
1,57,45
